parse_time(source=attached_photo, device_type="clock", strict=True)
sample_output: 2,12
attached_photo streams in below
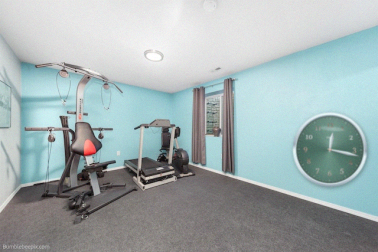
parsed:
12,17
